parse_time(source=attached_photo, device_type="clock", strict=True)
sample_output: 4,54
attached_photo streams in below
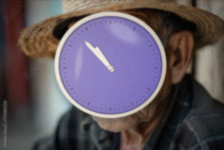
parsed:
10,53
